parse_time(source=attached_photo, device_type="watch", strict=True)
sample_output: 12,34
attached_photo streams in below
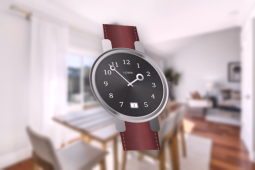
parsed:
1,53
